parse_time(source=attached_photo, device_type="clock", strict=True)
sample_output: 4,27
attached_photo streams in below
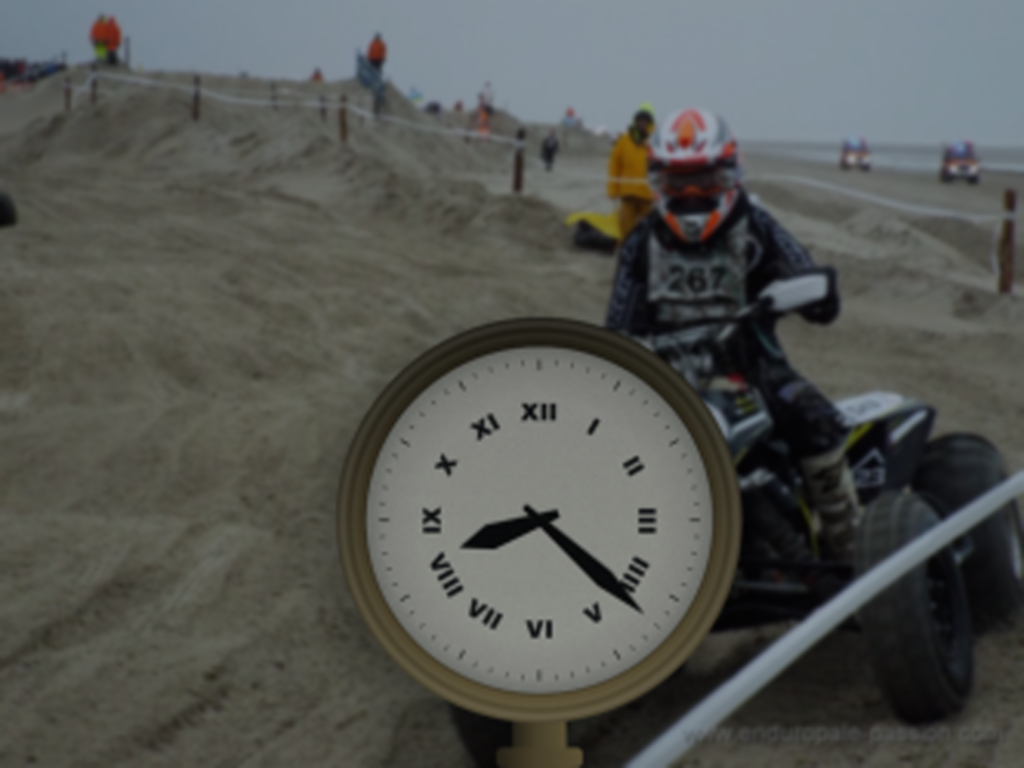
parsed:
8,22
